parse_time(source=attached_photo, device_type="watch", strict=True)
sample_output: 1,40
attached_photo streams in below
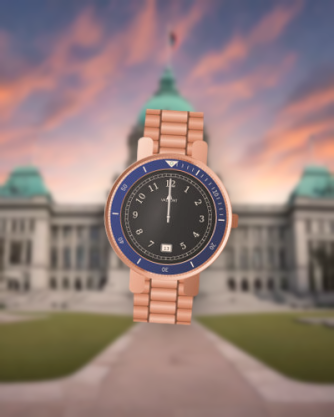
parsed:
12,00
